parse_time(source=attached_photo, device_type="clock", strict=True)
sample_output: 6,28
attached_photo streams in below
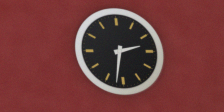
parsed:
2,32
